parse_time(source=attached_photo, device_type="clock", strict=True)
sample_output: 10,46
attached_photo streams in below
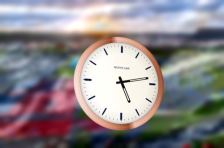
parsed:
5,13
